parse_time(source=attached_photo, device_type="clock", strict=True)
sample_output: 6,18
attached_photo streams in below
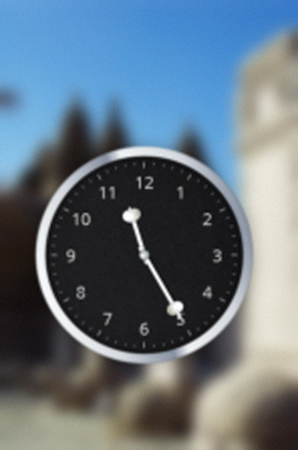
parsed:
11,25
